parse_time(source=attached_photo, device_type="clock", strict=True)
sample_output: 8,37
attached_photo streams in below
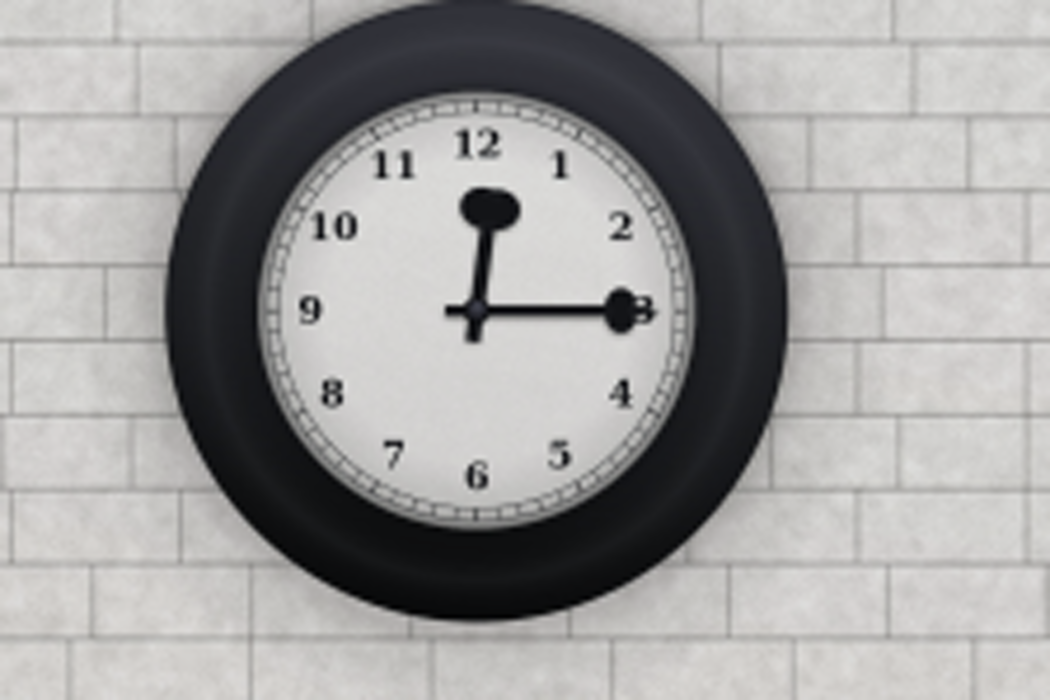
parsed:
12,15
